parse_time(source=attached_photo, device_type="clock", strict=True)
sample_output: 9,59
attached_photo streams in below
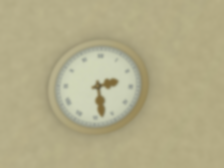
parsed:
2,28
